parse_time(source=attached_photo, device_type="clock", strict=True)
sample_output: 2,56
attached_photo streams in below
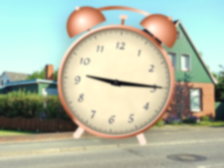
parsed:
9,15
